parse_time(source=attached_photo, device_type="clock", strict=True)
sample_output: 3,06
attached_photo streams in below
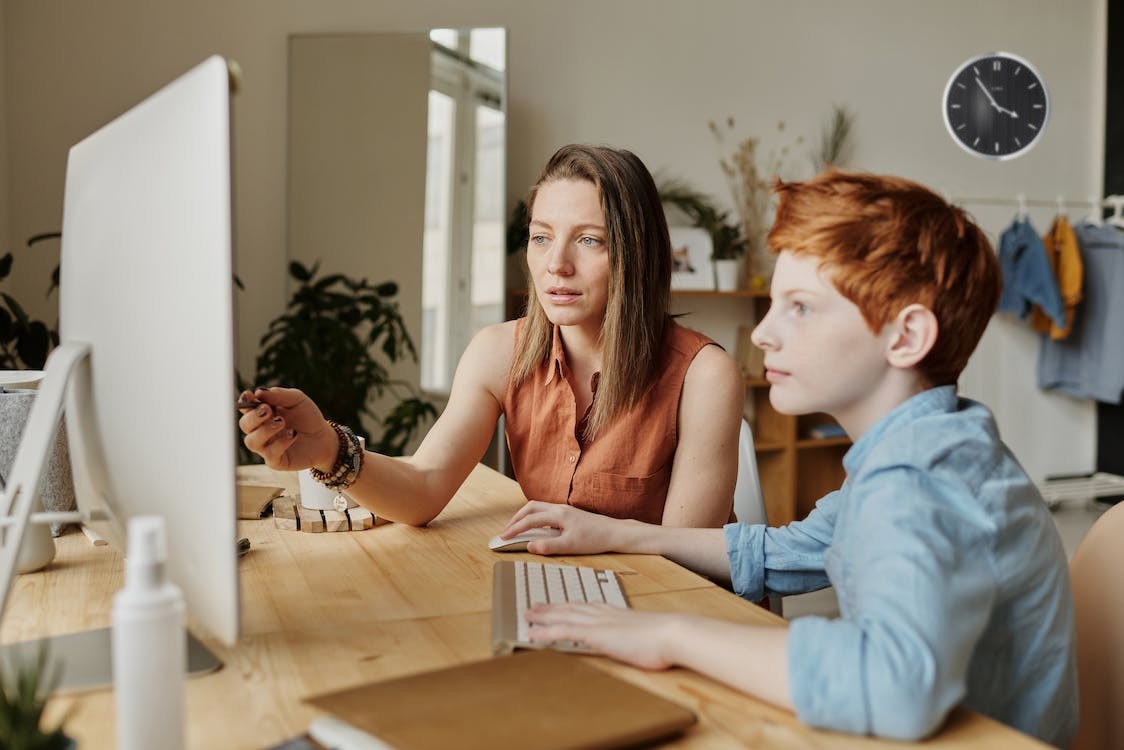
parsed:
3,54
